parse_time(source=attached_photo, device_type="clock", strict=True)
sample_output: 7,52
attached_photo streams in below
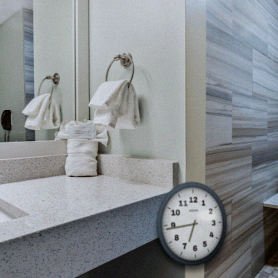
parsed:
6,44
